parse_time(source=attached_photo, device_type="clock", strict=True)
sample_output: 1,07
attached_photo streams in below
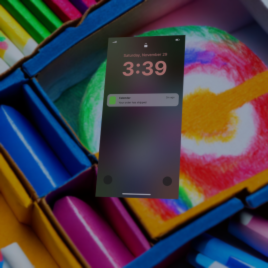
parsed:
3,39
